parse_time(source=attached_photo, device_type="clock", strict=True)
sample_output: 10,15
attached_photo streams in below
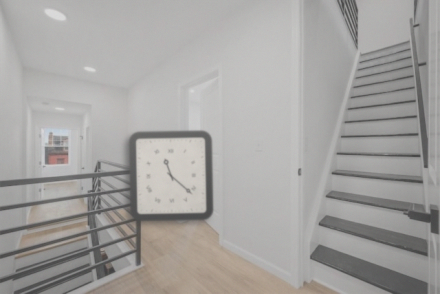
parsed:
11,22
